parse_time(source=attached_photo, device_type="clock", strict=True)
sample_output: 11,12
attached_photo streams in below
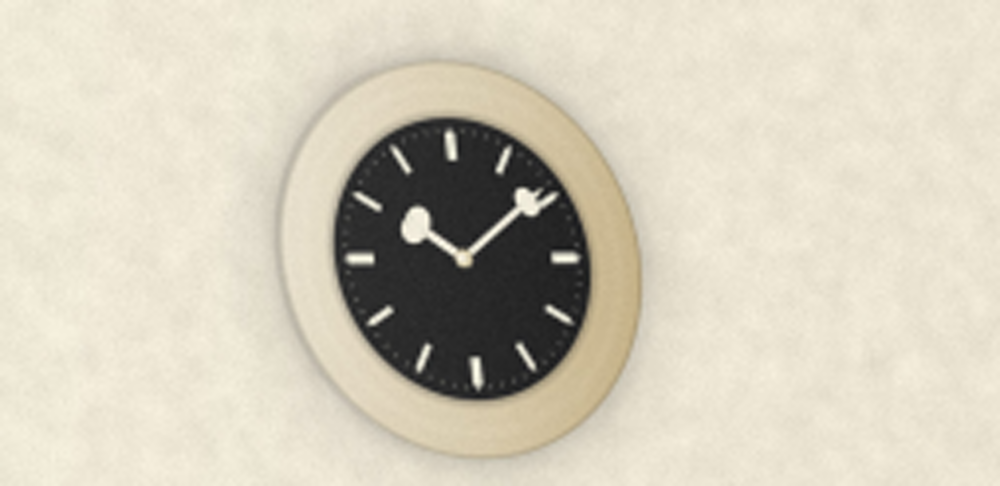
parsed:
10,09
